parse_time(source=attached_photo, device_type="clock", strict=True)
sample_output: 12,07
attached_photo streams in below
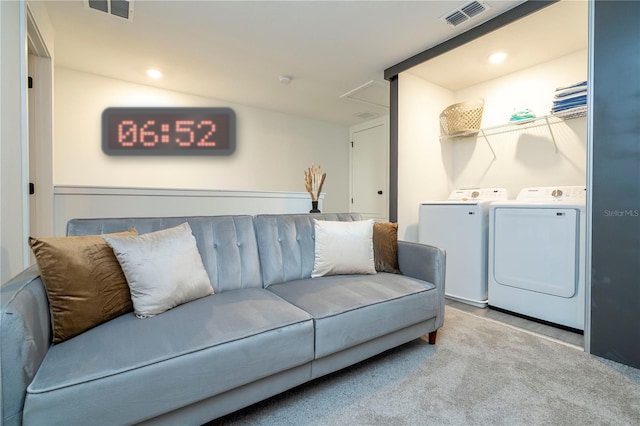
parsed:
6,52
